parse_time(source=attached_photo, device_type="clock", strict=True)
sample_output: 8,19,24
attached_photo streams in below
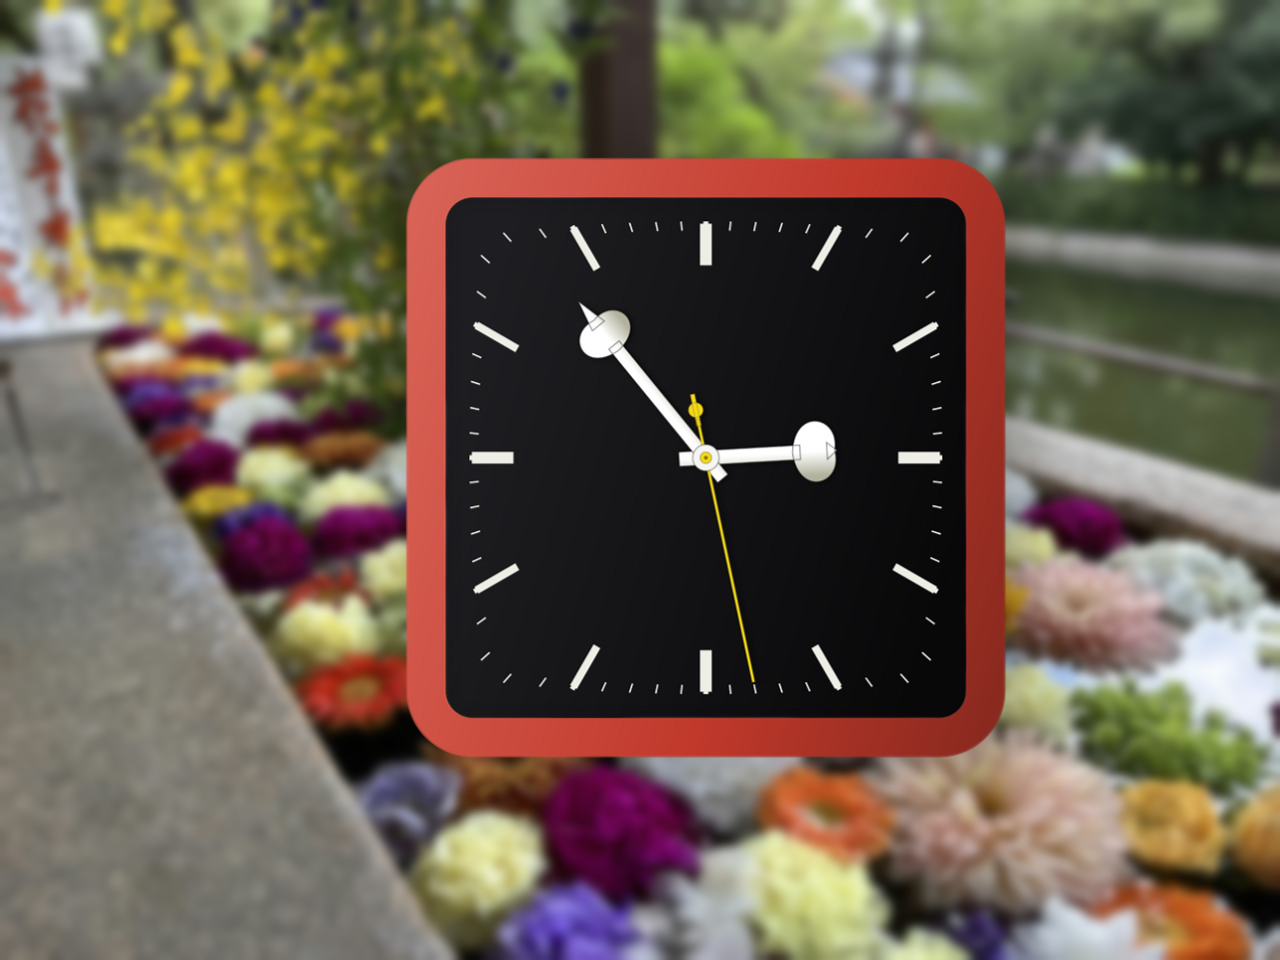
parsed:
2,53,28
